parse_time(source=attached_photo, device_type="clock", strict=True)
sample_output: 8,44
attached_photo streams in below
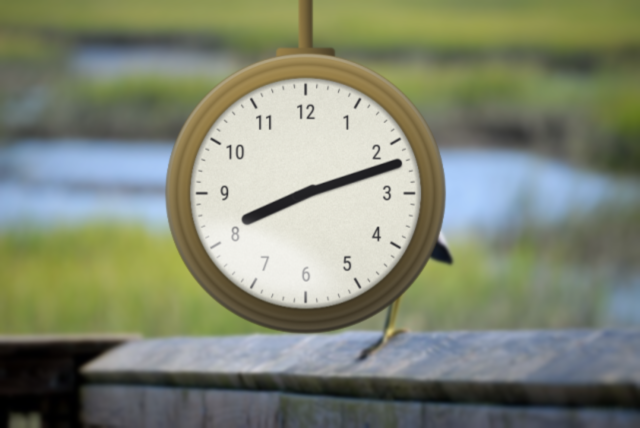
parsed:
8,12
